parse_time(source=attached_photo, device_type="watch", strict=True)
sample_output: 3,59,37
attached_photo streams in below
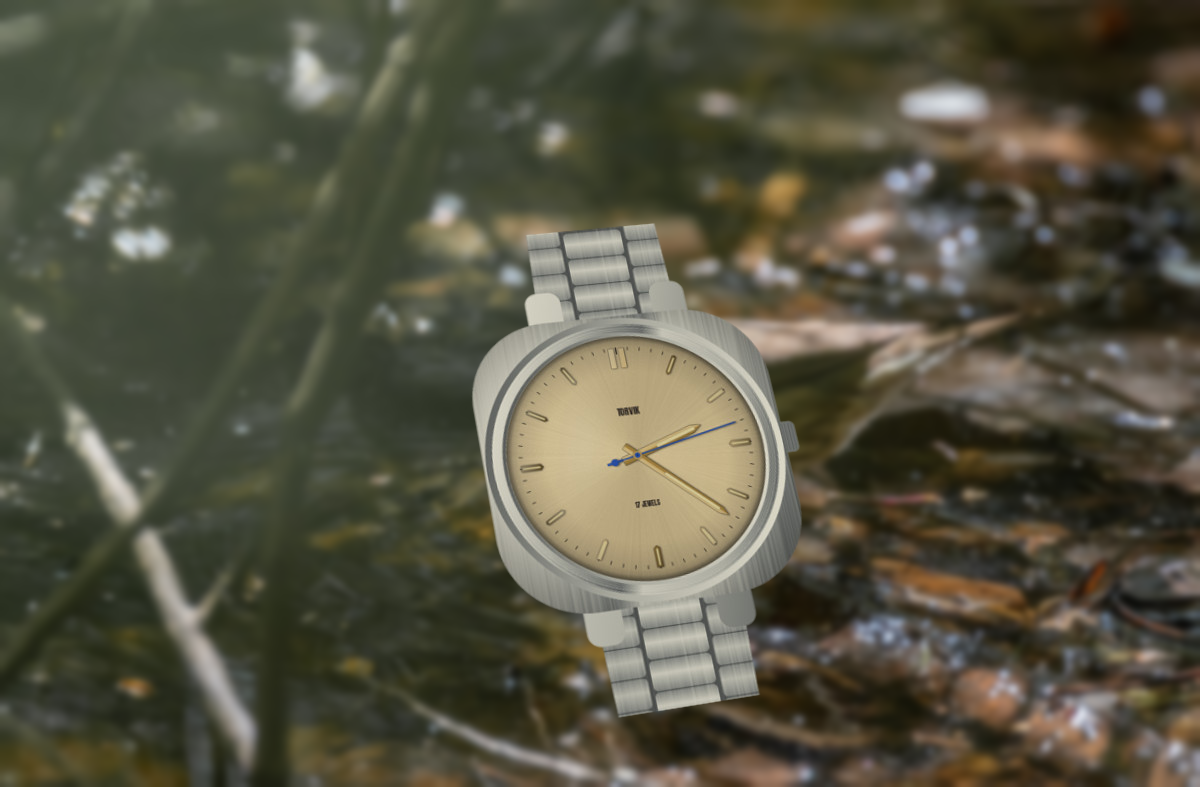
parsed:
2,22,13
